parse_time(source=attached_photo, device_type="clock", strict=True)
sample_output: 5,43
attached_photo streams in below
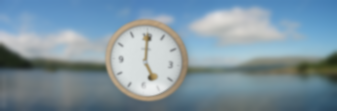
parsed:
5,00
